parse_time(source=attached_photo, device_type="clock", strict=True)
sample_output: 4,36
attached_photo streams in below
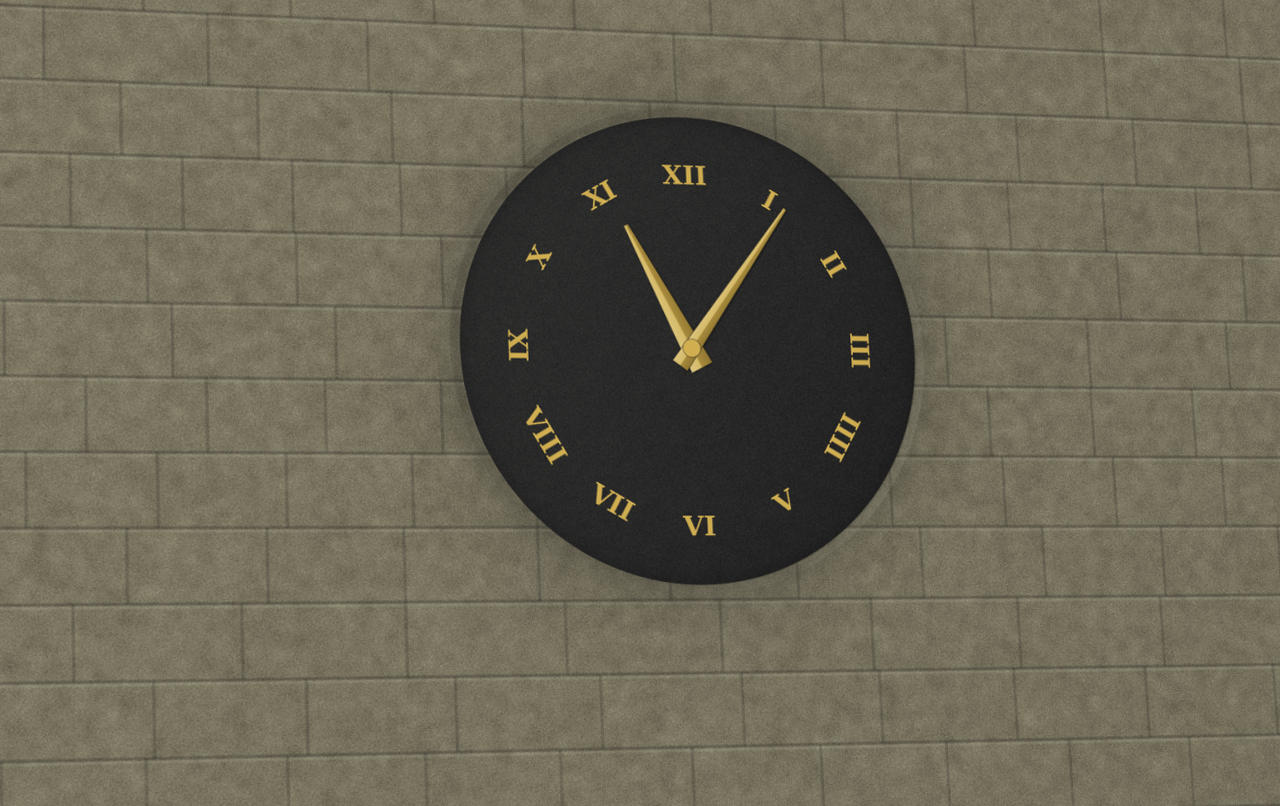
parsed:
11,06
